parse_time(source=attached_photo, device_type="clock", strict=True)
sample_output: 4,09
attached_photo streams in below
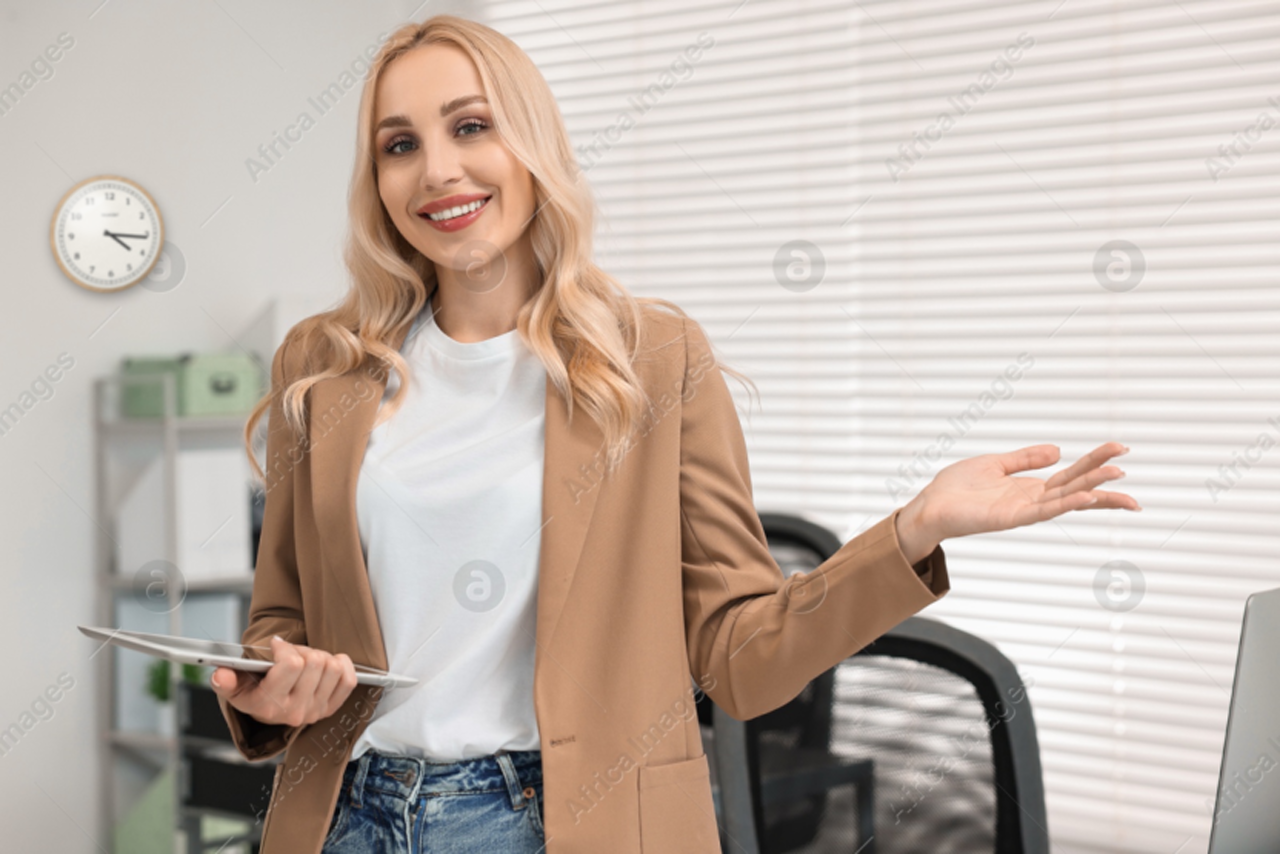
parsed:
4,16
